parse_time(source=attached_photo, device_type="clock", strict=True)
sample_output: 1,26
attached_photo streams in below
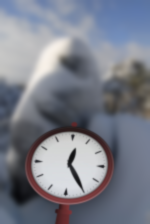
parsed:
12,25
